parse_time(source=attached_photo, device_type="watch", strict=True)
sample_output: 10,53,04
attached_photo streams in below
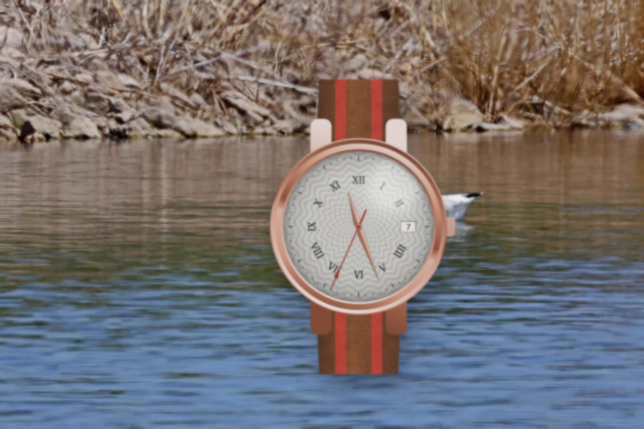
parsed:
11,26,34
